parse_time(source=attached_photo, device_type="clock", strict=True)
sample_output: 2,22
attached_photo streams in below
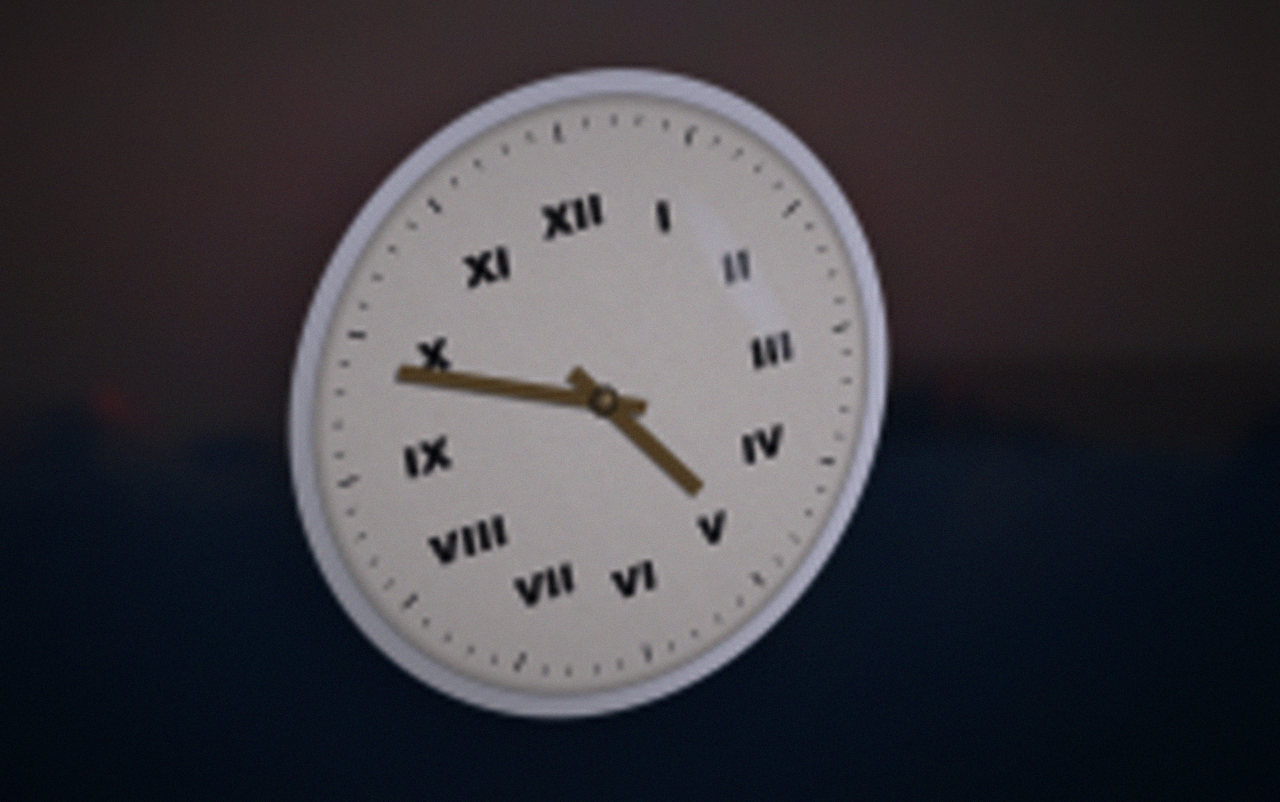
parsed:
4,49
